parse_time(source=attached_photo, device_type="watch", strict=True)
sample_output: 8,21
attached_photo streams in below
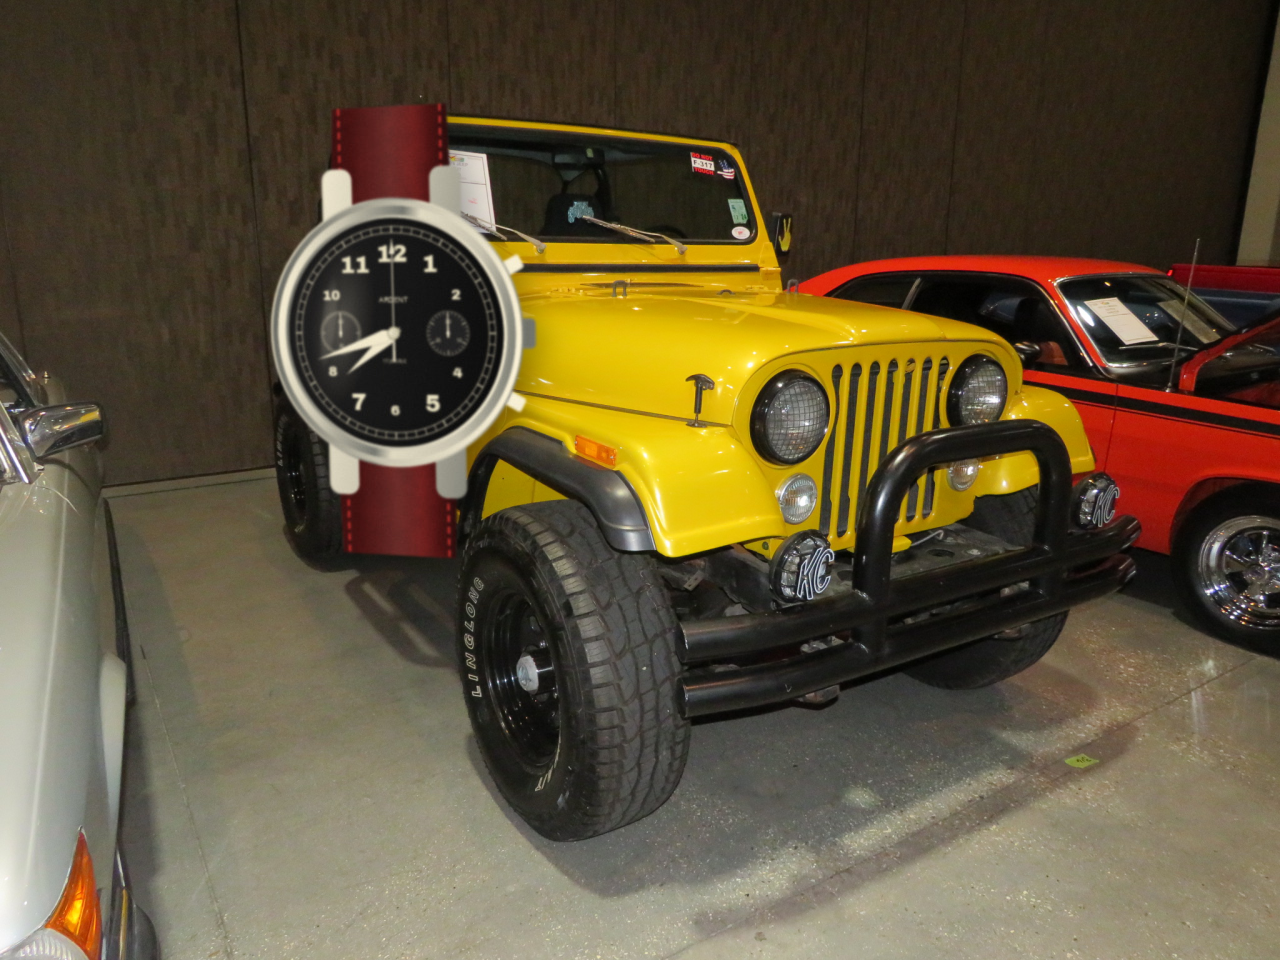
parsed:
7,42
